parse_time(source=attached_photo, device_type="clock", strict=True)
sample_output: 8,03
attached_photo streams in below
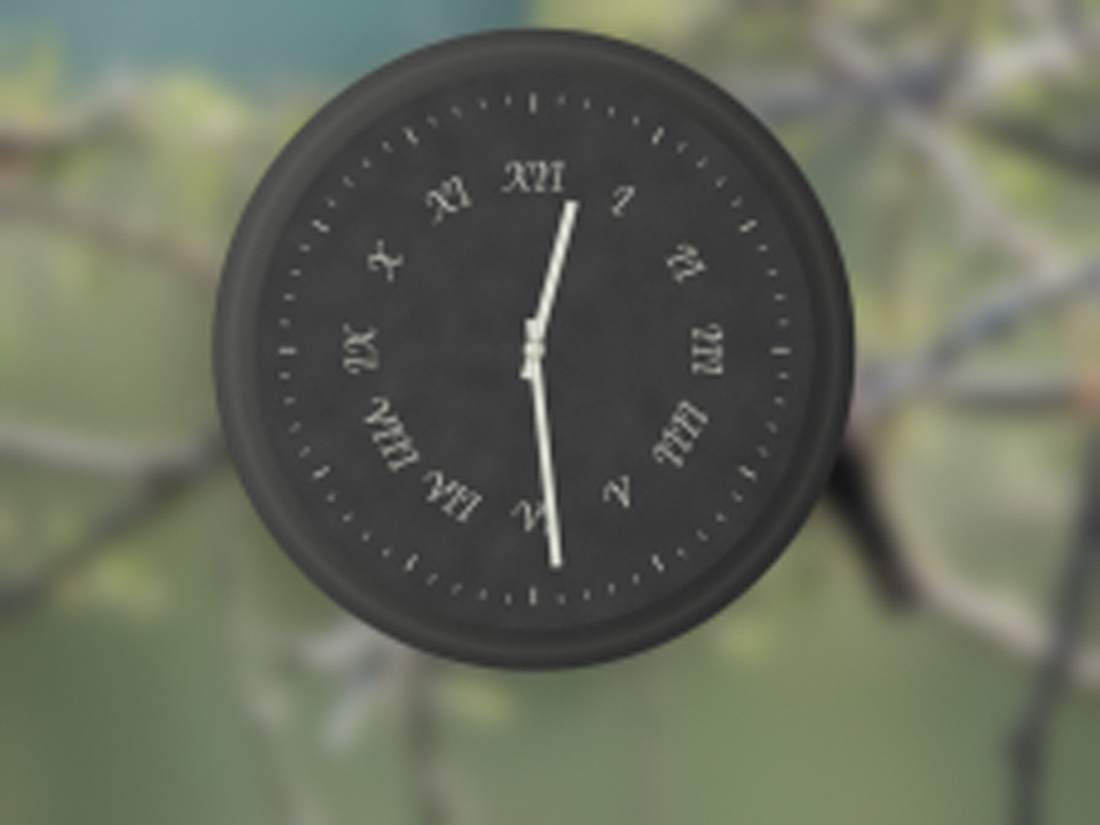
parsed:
12,29
